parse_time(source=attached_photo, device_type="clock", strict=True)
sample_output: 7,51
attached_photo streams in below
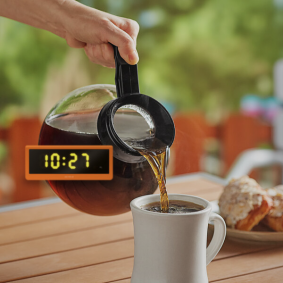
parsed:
10,27
